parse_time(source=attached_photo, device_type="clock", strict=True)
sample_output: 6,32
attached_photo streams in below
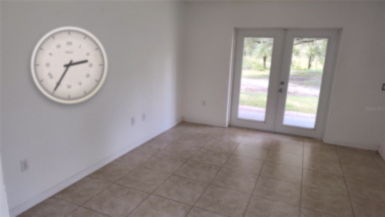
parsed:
2,35
